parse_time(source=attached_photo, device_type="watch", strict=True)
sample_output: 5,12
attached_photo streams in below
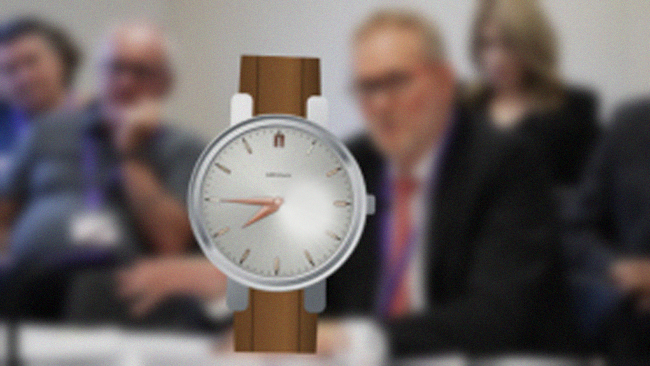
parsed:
7,45
